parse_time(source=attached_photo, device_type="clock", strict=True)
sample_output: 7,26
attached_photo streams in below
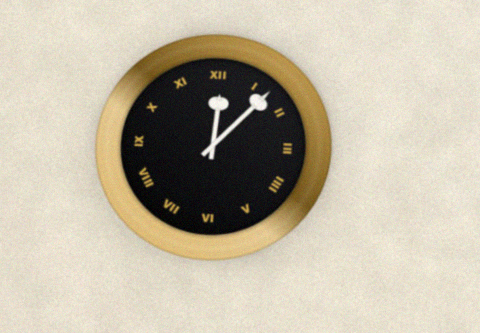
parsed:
12,07
